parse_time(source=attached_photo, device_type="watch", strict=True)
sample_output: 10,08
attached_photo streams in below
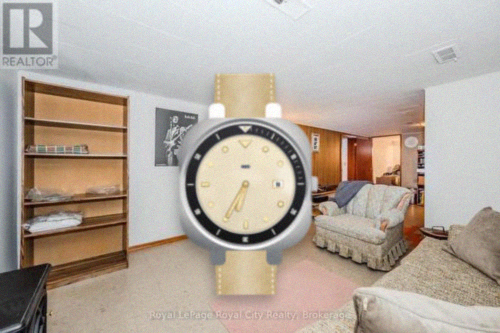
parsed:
6,35
